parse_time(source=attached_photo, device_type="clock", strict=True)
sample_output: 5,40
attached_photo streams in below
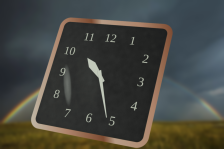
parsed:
10,26
